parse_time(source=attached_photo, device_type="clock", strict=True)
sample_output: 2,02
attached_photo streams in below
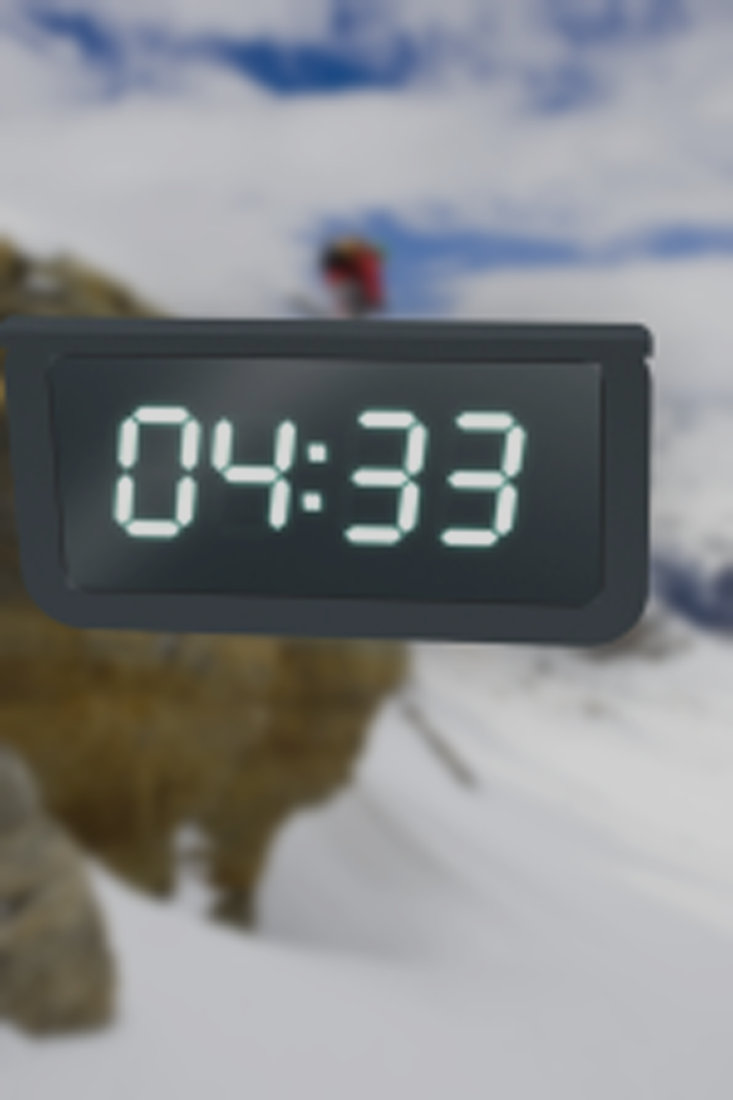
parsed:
4,33
